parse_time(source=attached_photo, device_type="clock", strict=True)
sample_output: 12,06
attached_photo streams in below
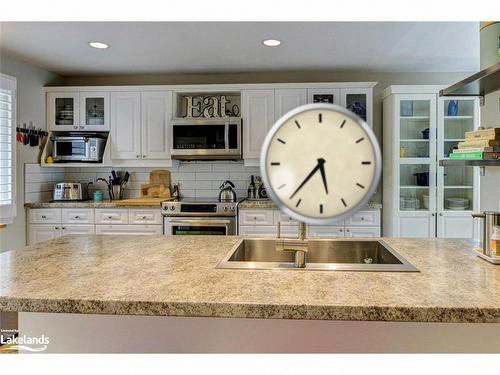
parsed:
5,37
